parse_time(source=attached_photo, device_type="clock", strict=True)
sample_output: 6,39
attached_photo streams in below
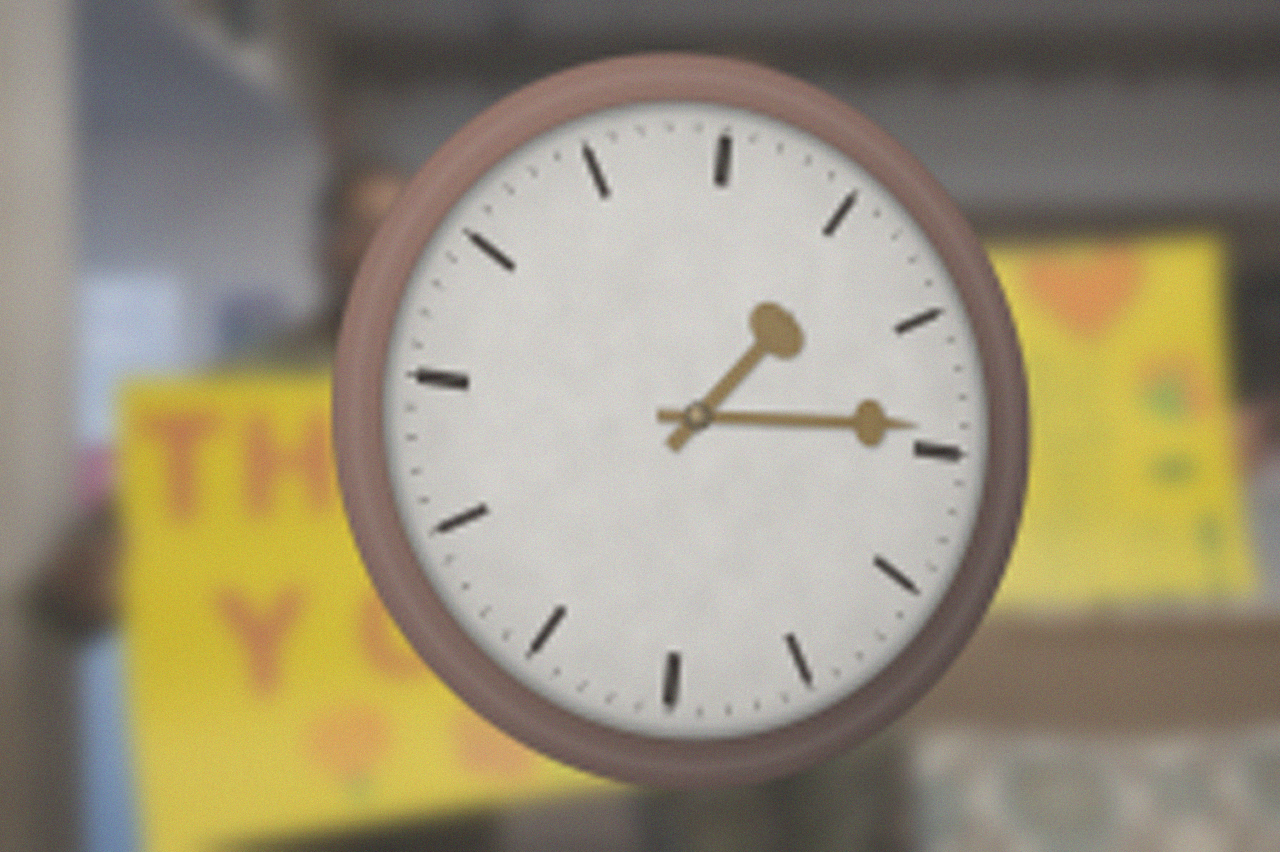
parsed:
1,14
